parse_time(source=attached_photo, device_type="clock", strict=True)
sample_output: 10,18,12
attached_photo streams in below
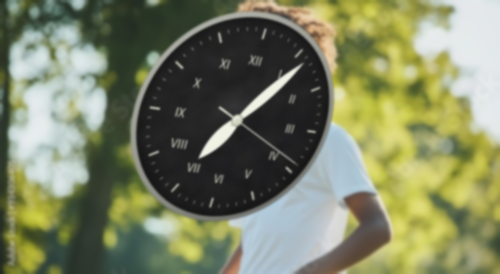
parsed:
7,06,19
